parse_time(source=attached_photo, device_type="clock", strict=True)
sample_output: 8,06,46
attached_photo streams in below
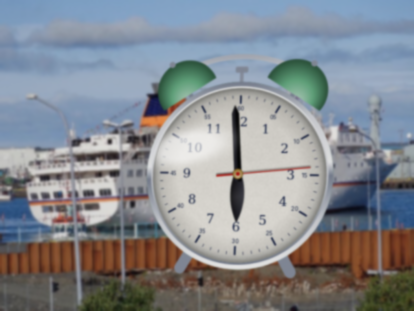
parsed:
5,59,14
